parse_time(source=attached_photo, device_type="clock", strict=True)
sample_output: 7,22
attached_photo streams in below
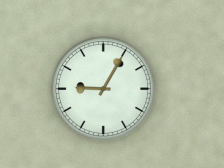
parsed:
9,05
